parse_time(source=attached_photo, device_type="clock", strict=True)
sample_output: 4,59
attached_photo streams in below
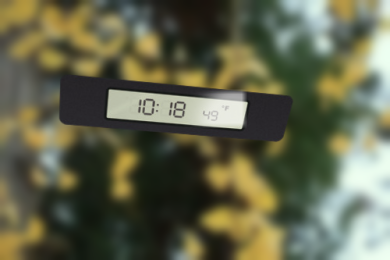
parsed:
10,18
